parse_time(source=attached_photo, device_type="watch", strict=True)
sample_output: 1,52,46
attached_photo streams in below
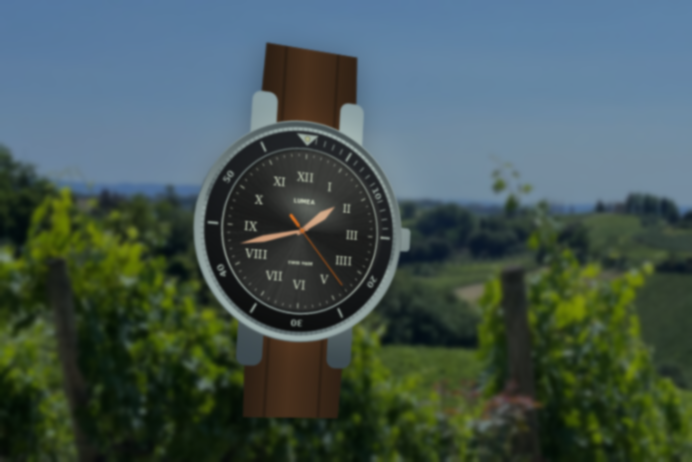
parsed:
1,42,23
